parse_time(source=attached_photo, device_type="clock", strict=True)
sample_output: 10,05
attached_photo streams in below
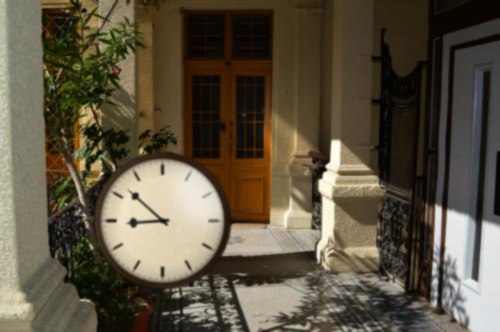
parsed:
8,52
